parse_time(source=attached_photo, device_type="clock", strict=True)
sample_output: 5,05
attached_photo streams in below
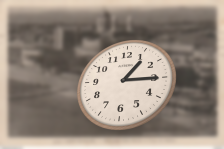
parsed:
1,15
